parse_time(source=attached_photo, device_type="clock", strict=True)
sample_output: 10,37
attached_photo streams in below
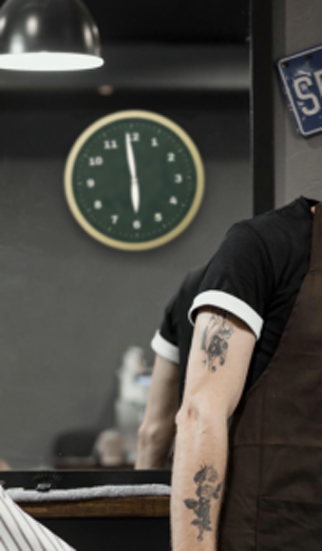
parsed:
5,59
